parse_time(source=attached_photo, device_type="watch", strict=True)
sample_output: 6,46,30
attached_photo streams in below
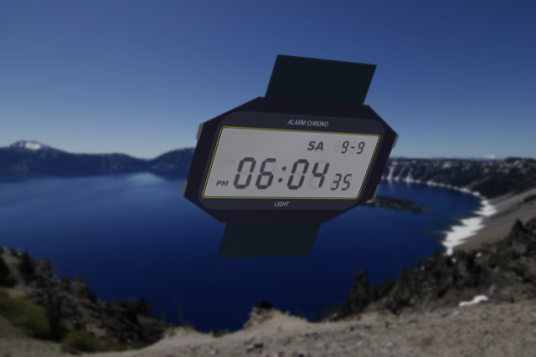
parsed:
6,04,35
